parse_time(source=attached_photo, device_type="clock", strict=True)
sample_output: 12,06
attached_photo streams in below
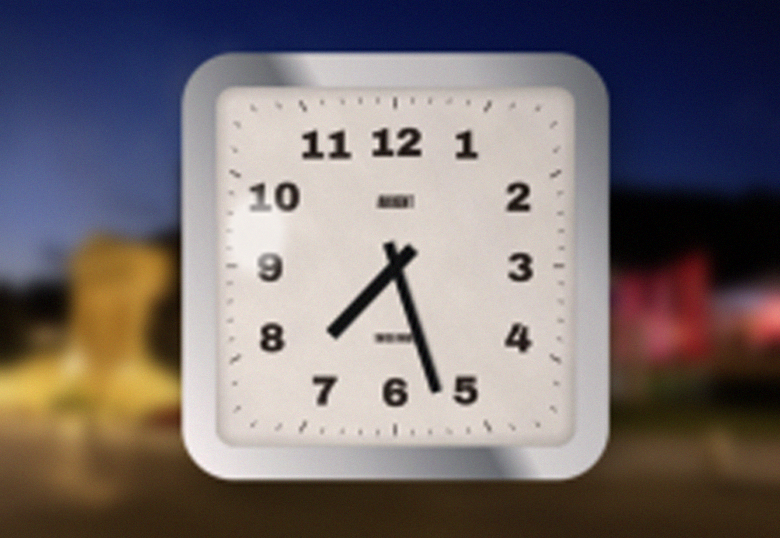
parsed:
7,27
